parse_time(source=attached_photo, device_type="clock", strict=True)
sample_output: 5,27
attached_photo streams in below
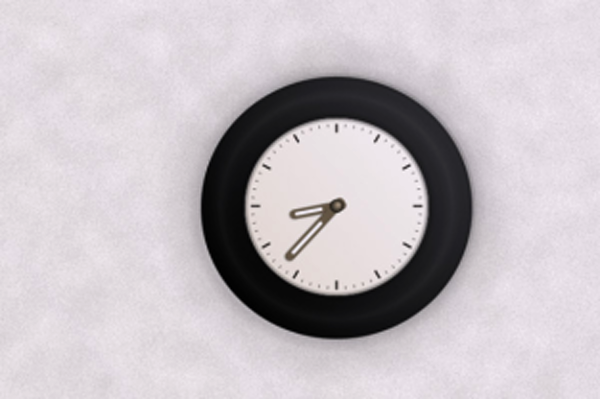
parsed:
8,37
